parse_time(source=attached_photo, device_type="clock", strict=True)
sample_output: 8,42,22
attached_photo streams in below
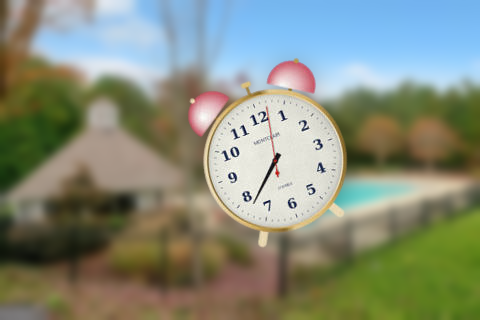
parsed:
7,38,02
